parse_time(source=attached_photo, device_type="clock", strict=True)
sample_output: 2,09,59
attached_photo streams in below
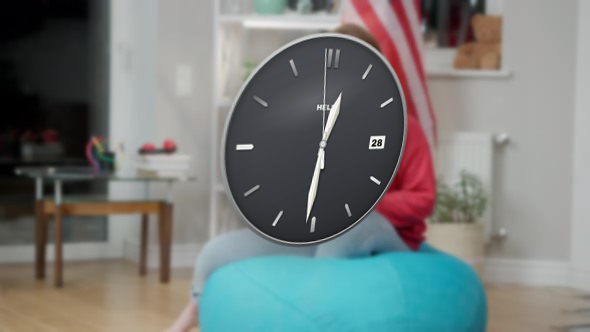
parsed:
12,30,59
